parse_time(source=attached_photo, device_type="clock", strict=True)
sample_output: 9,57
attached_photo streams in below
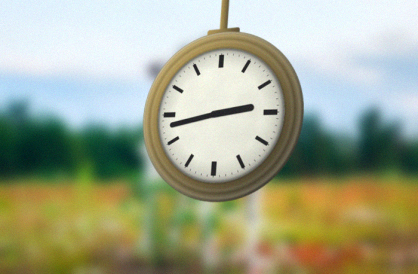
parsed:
2,43
